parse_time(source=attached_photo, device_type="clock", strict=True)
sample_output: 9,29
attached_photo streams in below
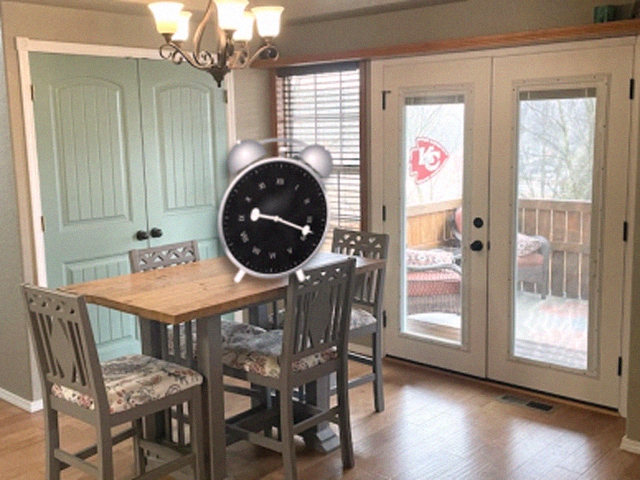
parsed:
9,18
